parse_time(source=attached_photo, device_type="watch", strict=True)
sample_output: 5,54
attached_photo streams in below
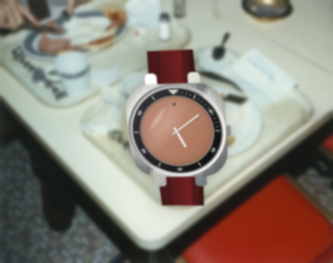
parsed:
5,09
